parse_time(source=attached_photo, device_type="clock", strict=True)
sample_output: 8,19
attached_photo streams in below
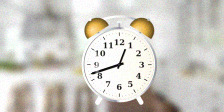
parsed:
12,42
